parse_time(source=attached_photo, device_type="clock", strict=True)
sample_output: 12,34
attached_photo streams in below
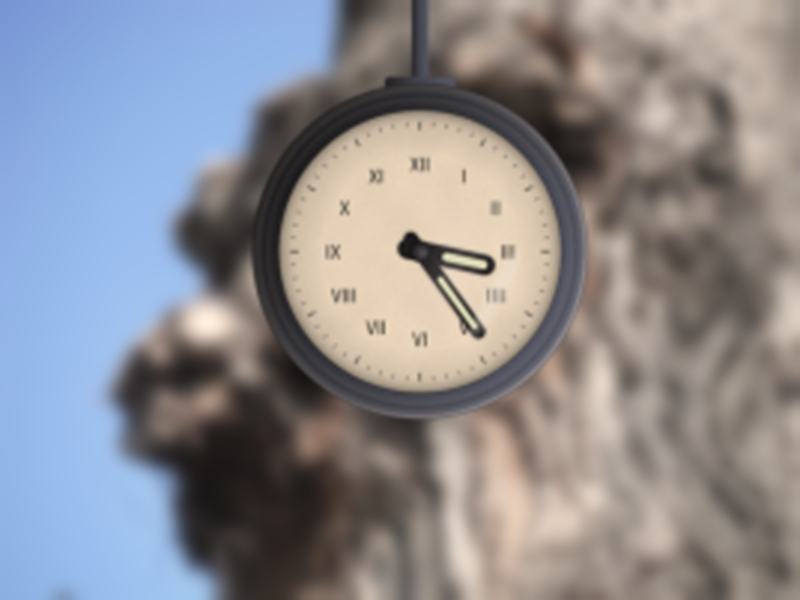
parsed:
3,24
